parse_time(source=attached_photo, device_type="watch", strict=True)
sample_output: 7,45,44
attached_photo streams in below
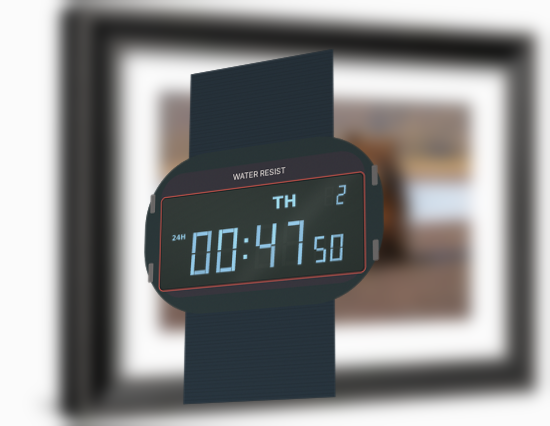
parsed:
0,47,50
